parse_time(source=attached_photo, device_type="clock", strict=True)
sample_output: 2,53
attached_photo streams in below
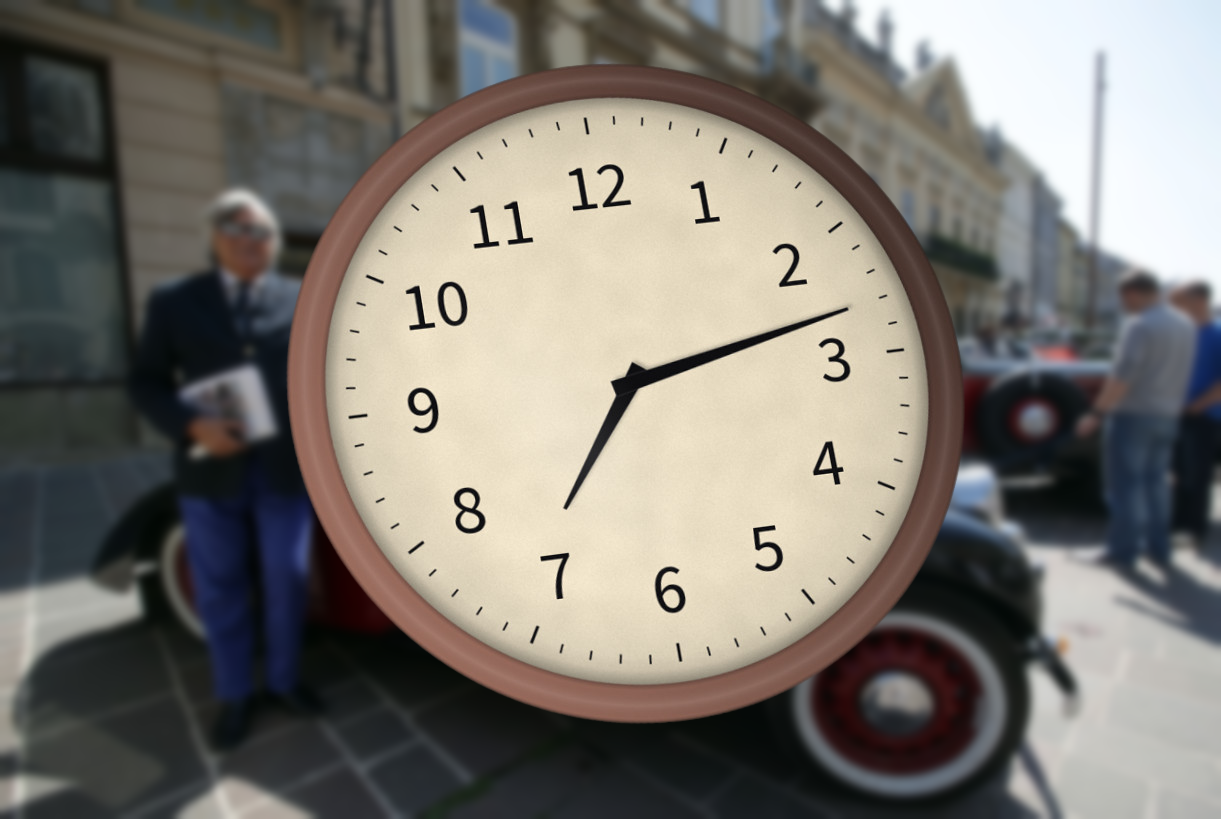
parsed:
7,13
